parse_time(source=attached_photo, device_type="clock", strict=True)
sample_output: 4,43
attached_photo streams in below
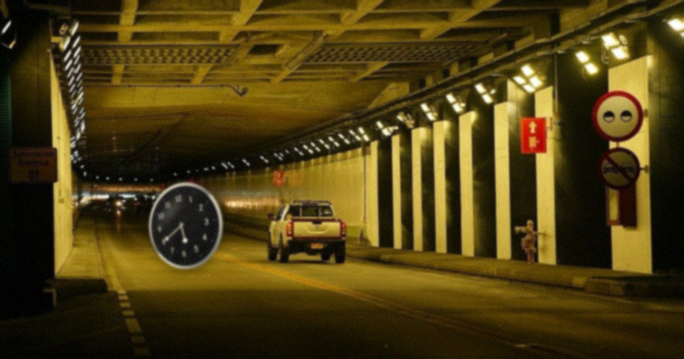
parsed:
5,40
